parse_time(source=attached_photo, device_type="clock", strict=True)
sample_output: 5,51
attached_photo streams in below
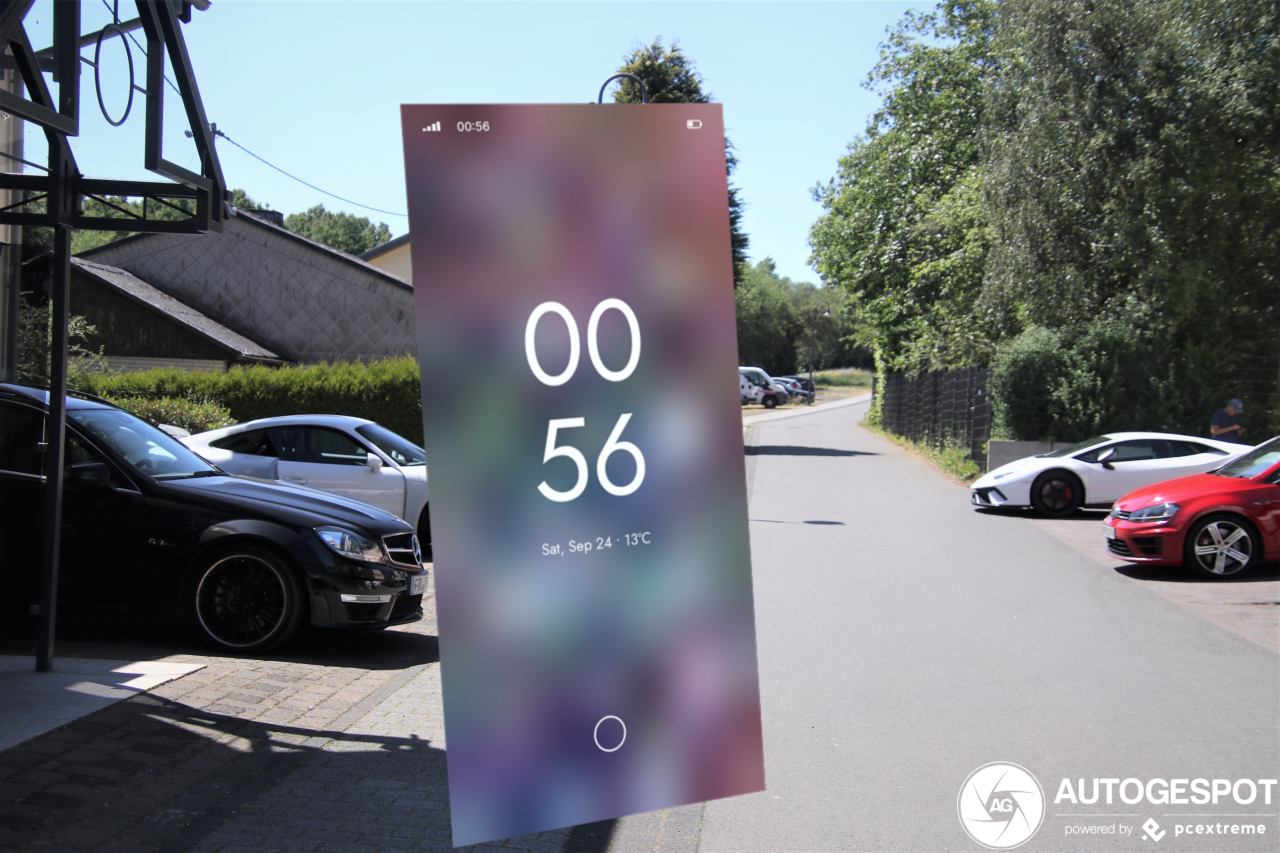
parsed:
0,56
